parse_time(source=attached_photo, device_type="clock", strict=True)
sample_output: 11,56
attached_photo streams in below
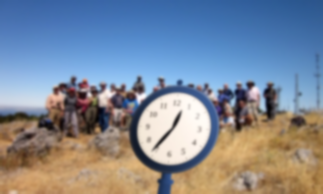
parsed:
12,36
